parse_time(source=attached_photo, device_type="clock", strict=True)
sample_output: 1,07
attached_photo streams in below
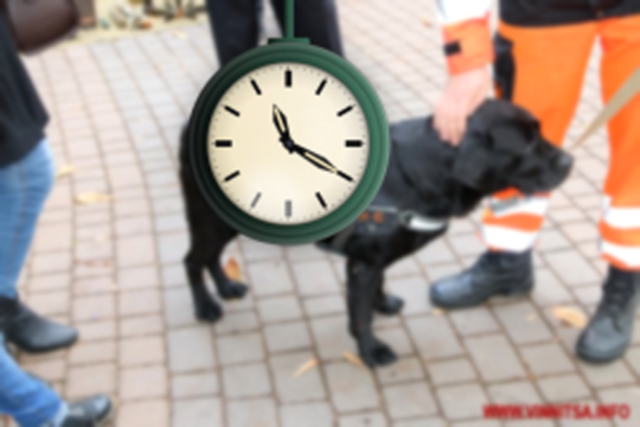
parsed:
11,20
